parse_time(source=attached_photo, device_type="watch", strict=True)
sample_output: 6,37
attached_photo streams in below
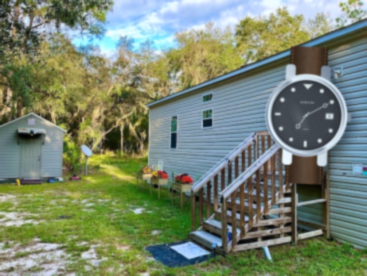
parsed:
7,10
